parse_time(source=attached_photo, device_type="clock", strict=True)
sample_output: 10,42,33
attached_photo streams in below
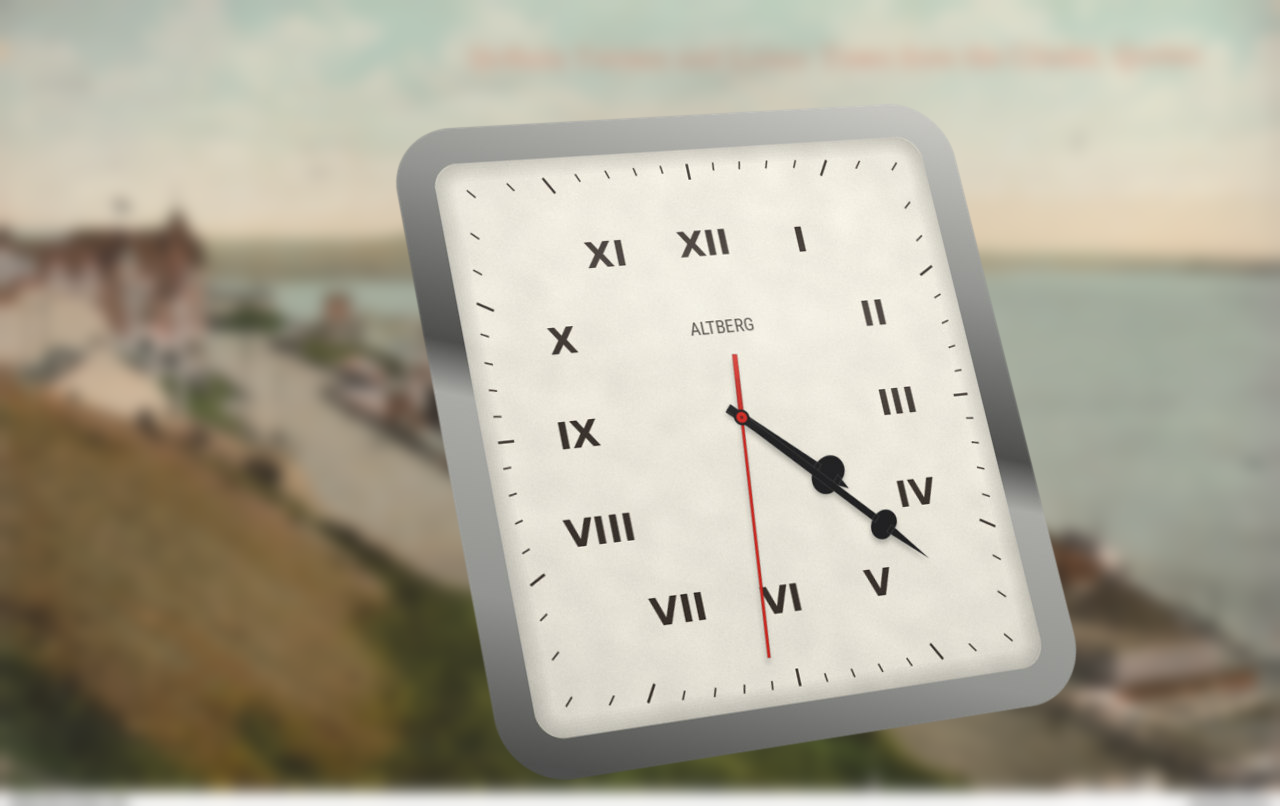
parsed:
4,22,31
